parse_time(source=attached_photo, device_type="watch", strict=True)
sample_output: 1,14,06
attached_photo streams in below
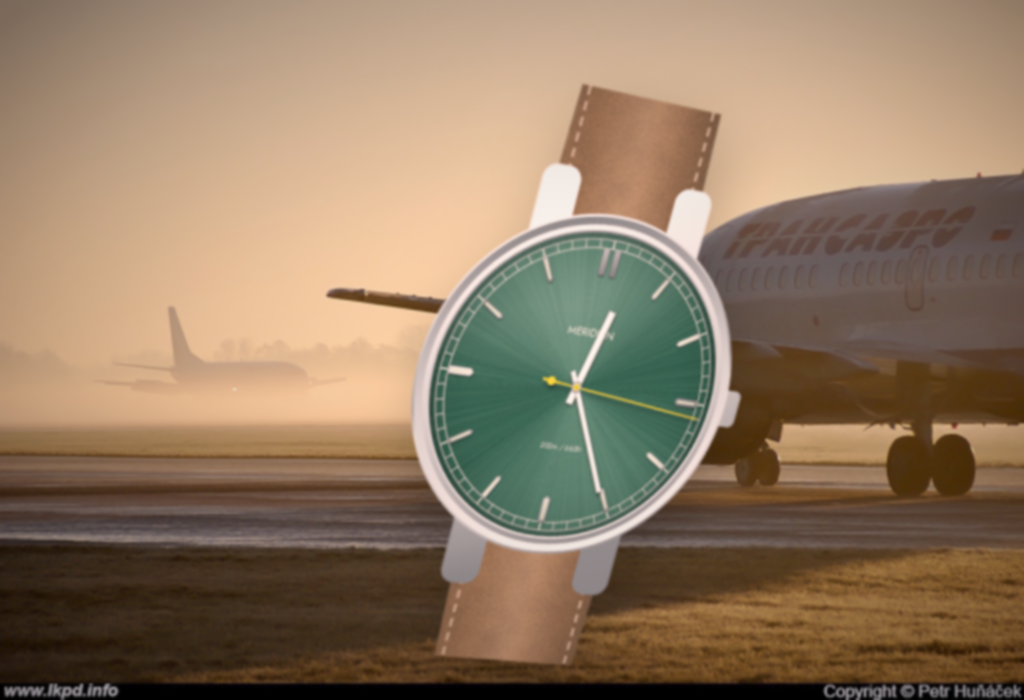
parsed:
12,25,16
